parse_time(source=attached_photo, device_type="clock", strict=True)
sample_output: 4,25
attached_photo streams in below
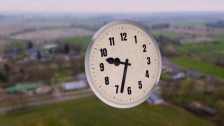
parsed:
9,33
